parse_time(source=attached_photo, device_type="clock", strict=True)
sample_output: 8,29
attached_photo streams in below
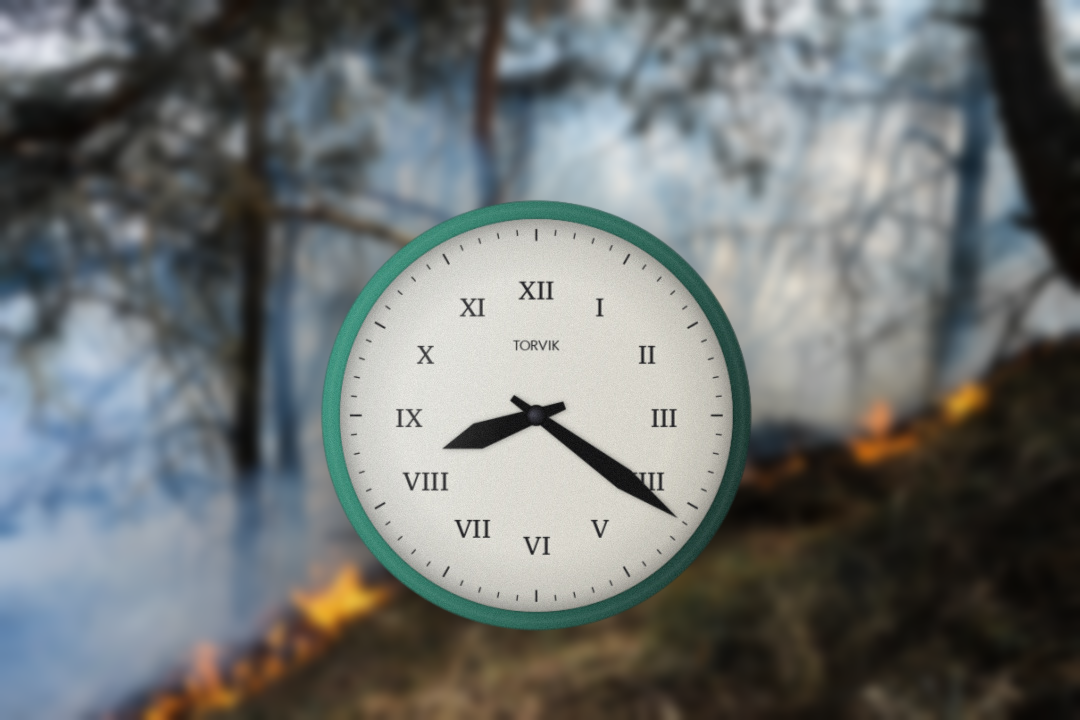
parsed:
8,21
